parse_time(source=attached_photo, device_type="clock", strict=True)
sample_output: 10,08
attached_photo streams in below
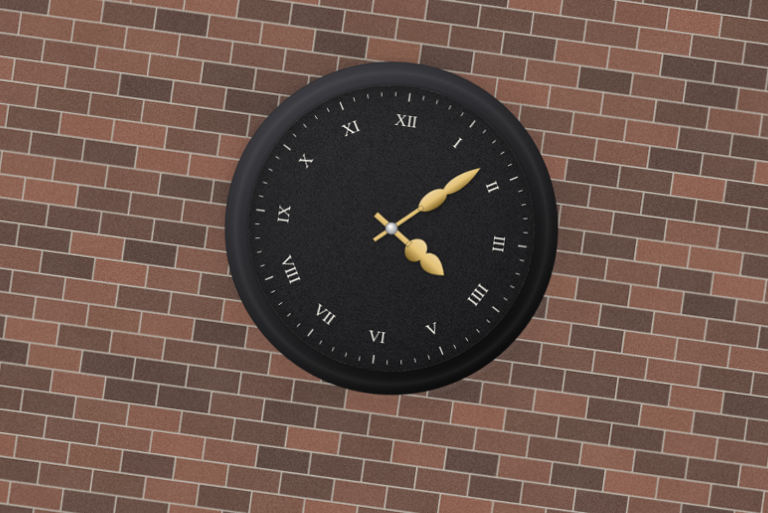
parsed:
4,08
